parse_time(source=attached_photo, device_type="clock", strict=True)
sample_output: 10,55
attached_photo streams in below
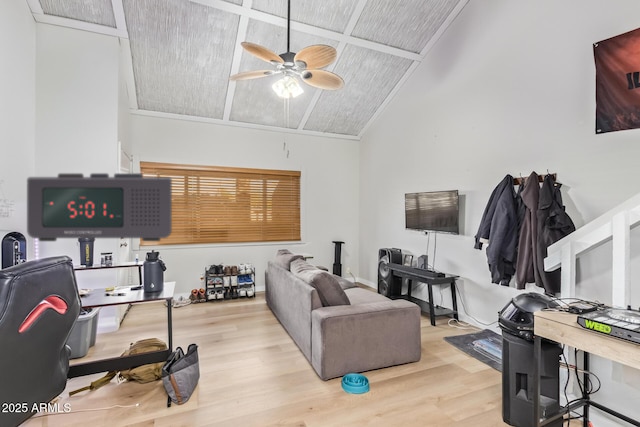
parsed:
5,01
